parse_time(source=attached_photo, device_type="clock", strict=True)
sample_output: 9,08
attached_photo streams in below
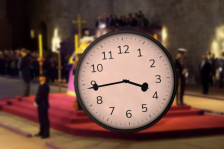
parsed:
3,44
